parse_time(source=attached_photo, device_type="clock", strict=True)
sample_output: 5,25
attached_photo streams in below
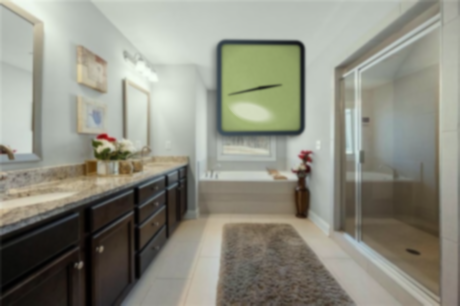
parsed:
2,43
